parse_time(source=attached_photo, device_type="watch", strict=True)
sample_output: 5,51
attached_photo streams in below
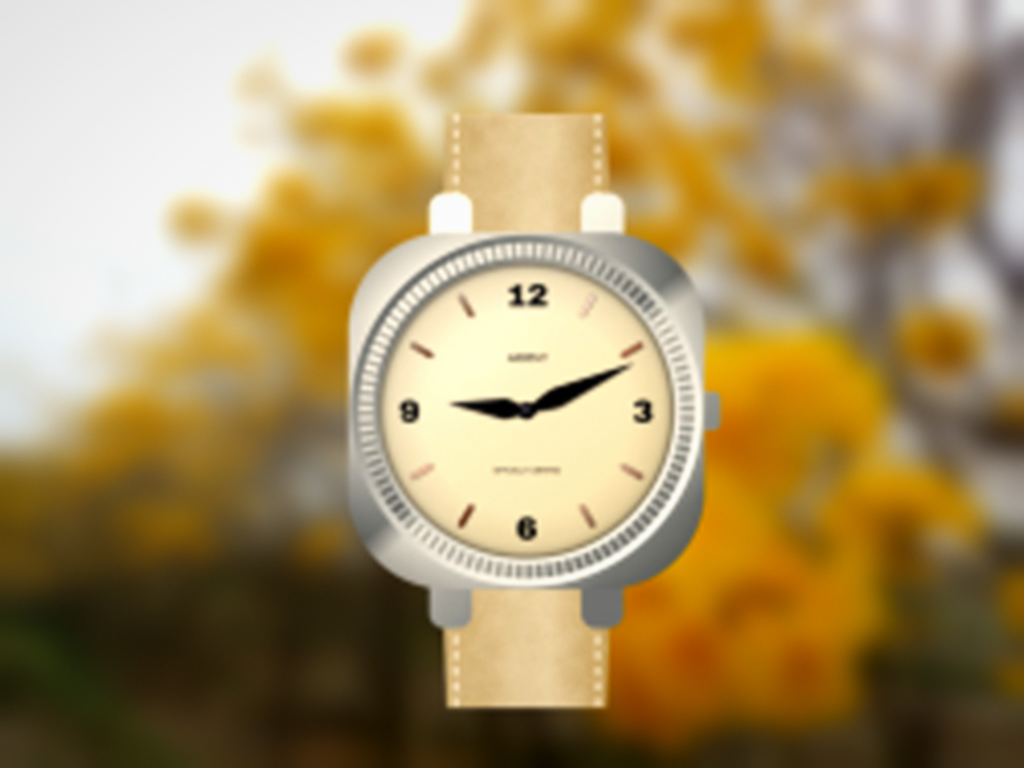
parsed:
9,11
